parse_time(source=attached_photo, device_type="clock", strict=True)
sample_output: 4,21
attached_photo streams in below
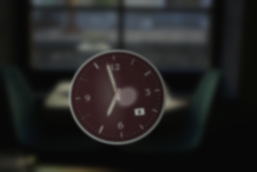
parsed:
6,58
